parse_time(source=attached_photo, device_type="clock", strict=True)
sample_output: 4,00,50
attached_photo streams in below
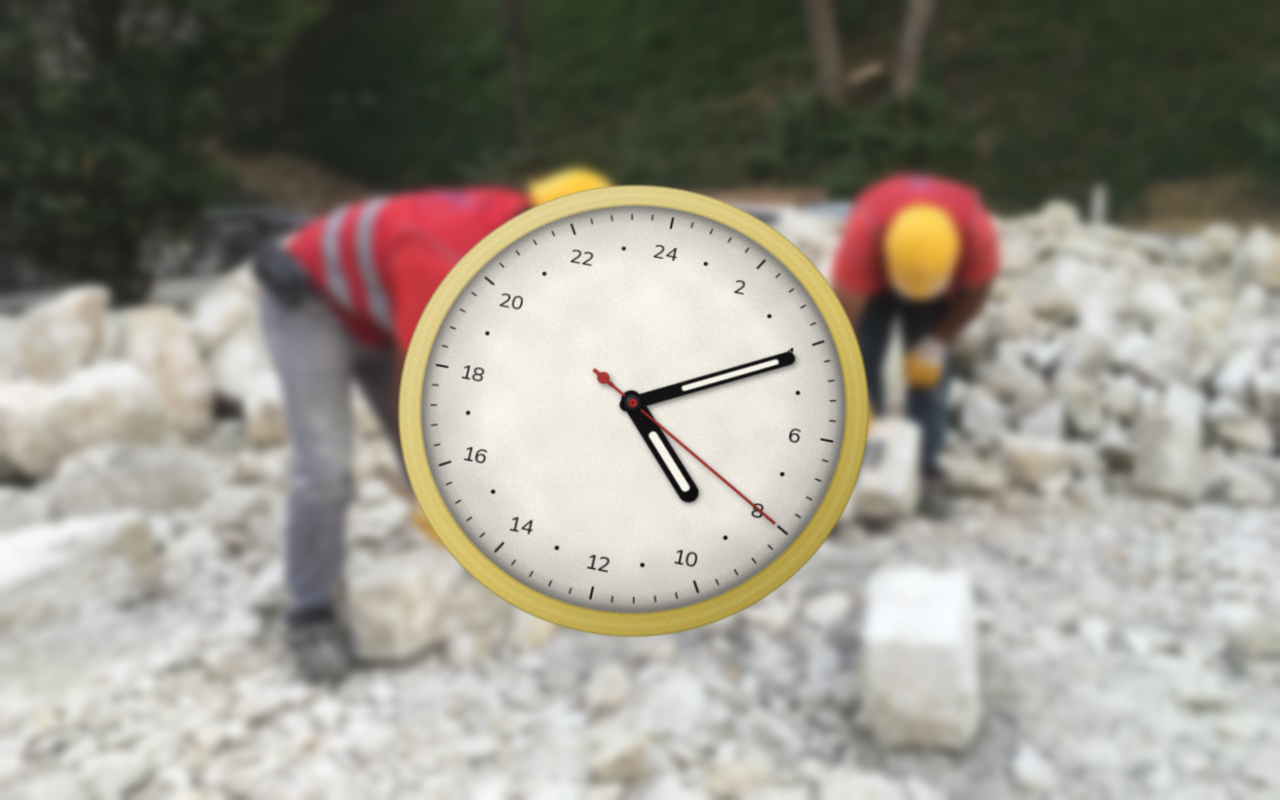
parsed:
9,10,20
